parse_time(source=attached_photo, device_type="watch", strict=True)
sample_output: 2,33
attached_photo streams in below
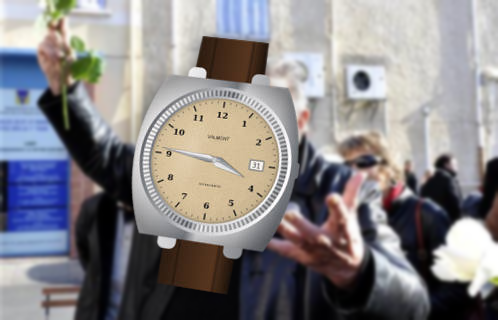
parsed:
3,46
